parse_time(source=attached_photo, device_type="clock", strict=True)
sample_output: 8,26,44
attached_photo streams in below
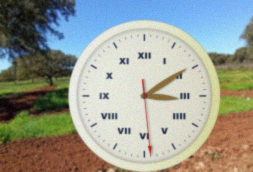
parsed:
3,09,29
